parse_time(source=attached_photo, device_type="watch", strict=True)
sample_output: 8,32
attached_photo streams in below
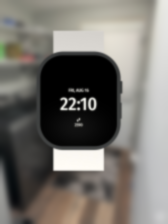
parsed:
22,10
